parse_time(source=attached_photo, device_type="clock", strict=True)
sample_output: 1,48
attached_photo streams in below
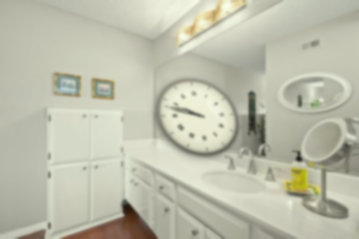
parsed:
9,48
